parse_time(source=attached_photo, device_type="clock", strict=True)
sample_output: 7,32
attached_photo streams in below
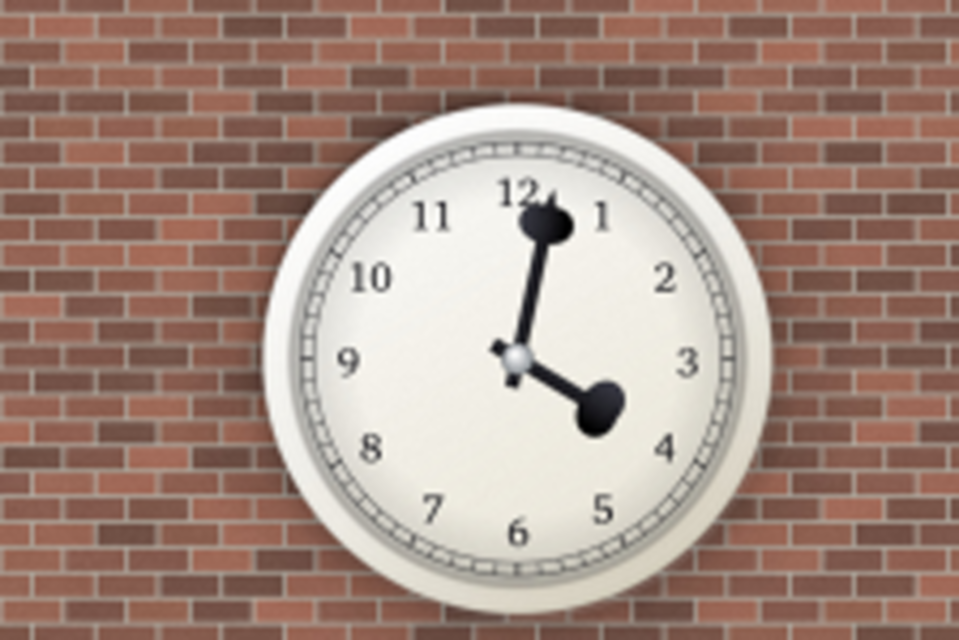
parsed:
4,02
